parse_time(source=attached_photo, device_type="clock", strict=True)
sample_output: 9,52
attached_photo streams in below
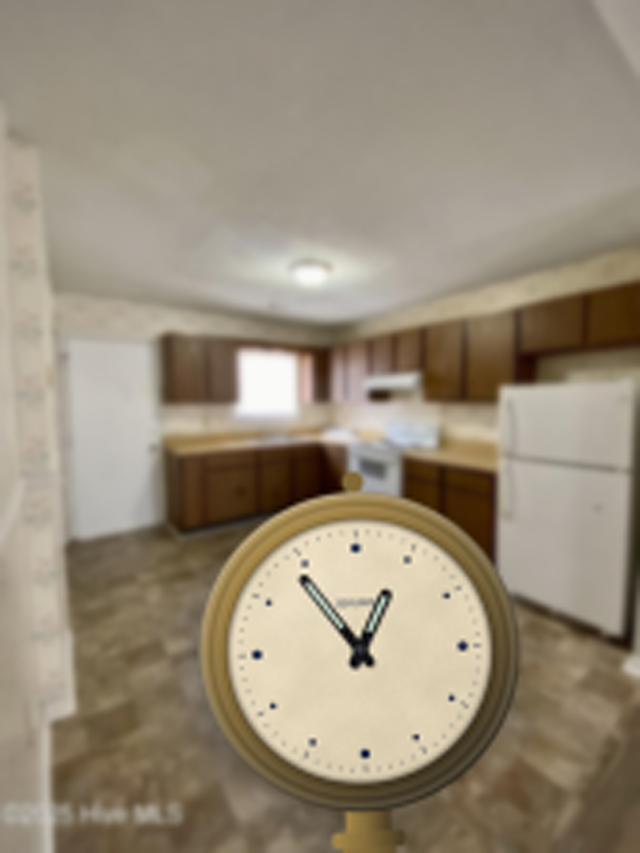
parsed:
12,54
